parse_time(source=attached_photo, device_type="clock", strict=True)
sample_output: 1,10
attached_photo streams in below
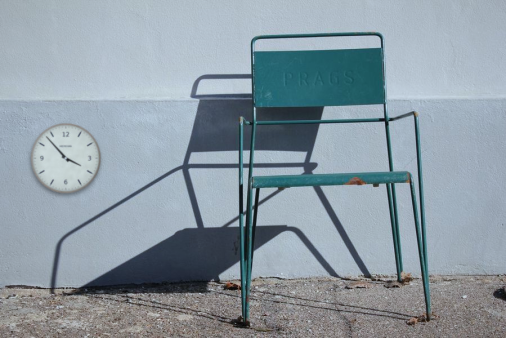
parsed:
3,53
